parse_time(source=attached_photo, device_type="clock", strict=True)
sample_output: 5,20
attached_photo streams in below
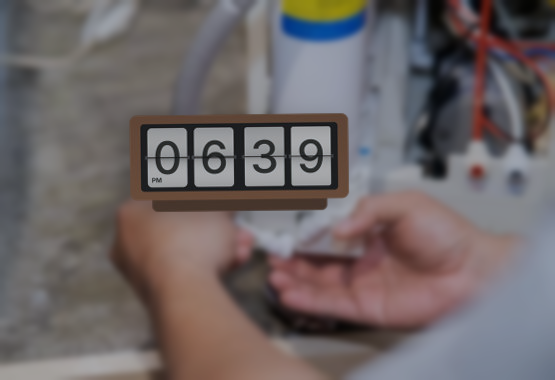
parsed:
6,39
